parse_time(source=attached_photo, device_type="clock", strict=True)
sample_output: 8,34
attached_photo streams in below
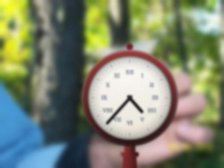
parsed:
4,37
